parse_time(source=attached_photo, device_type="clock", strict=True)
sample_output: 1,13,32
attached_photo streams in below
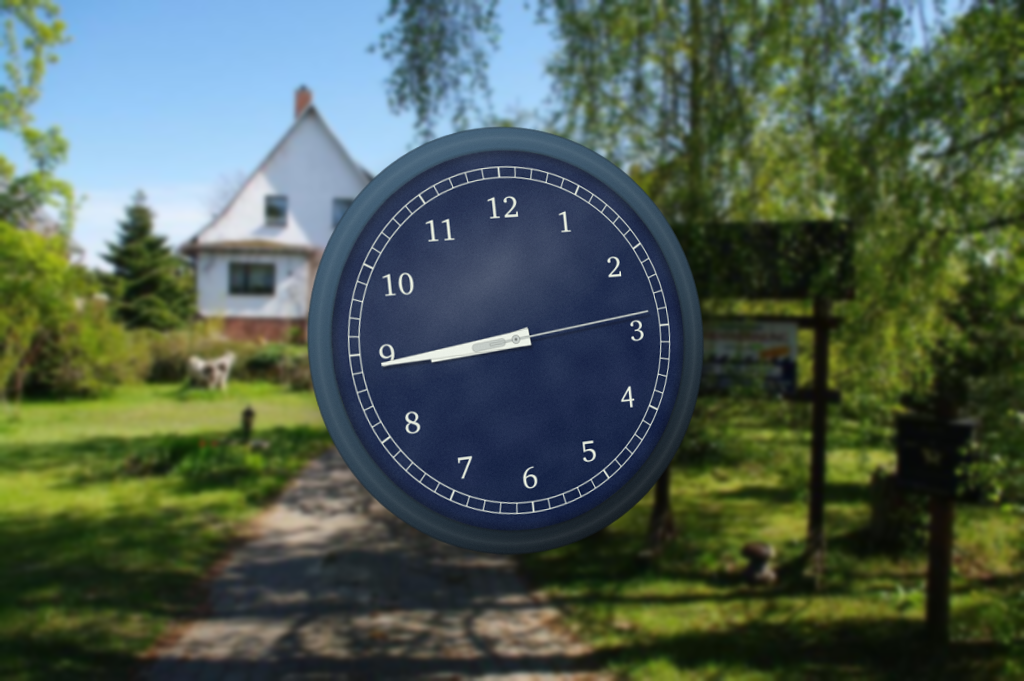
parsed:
8,44,14
